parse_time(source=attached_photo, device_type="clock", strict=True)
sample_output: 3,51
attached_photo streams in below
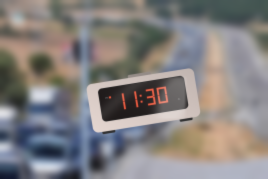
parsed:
11,30
